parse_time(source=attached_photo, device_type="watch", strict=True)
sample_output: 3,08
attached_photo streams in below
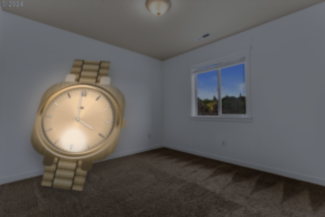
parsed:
3,59
